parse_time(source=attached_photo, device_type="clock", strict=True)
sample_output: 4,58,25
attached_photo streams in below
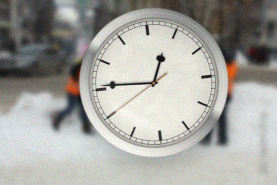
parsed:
12,45,40
